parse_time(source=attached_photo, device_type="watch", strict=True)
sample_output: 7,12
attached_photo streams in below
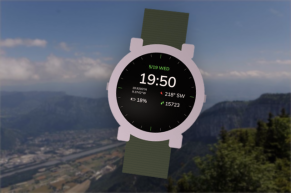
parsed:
19,50
